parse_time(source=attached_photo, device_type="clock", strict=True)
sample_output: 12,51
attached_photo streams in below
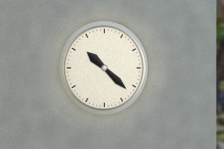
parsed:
10,22
